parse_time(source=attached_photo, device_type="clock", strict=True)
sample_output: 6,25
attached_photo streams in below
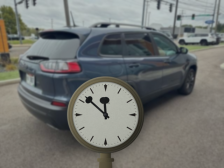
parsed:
11,52
